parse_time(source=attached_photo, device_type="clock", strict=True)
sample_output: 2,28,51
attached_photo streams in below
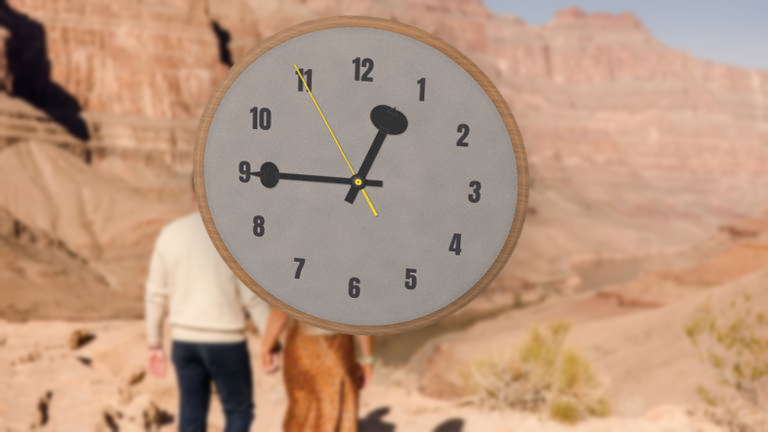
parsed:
12,44,55
